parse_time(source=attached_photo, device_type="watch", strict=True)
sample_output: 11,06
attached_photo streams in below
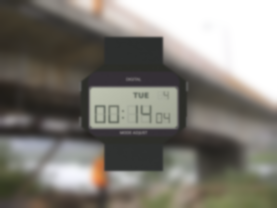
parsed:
0,14
